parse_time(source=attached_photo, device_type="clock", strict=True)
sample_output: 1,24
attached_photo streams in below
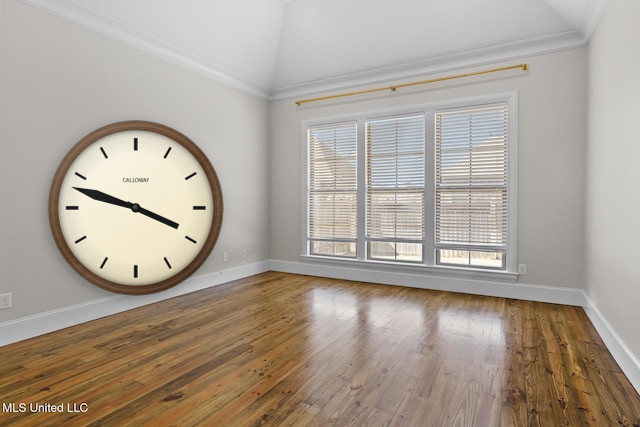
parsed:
3,48
